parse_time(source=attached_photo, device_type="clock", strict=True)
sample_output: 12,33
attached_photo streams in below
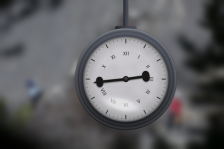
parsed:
2,44
